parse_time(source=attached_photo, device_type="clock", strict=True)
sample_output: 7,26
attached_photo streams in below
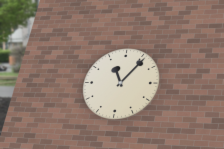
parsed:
11,06
